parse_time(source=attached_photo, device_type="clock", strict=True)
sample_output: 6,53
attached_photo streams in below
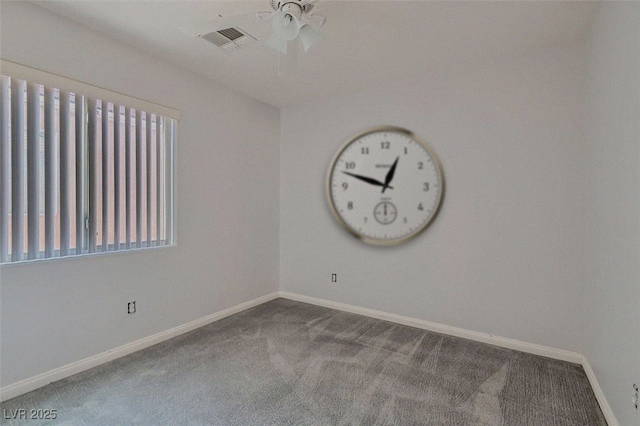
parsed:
12,48
